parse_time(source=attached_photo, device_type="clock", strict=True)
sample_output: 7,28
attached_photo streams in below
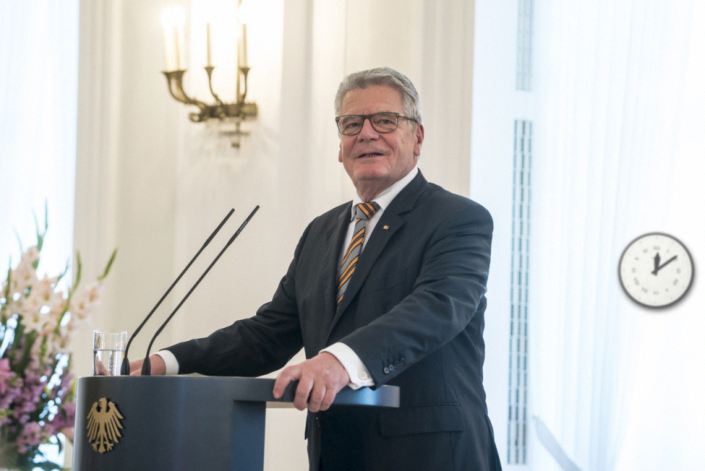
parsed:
12,09
